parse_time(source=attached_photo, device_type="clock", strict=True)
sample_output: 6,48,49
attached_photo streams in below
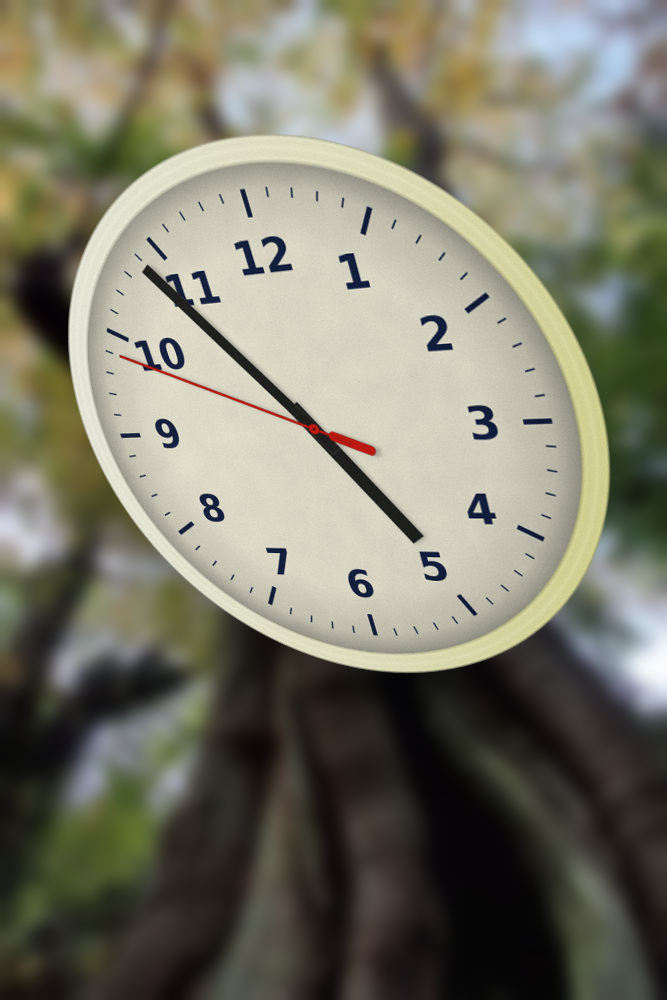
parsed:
4,53,49
